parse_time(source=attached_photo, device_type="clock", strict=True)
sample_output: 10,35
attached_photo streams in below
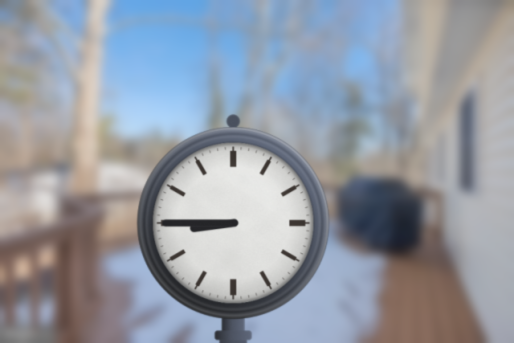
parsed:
8,45
